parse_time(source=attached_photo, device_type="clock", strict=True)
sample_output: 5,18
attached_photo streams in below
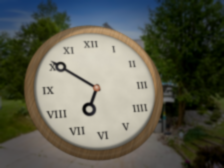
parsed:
6,51
